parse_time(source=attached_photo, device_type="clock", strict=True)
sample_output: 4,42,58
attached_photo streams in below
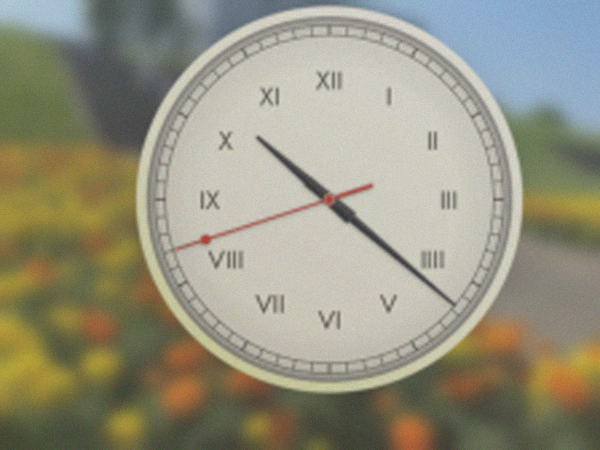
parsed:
10,21,42
